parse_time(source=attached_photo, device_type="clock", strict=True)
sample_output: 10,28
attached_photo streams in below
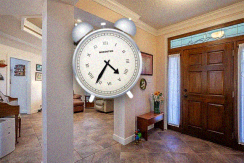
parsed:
4,36
